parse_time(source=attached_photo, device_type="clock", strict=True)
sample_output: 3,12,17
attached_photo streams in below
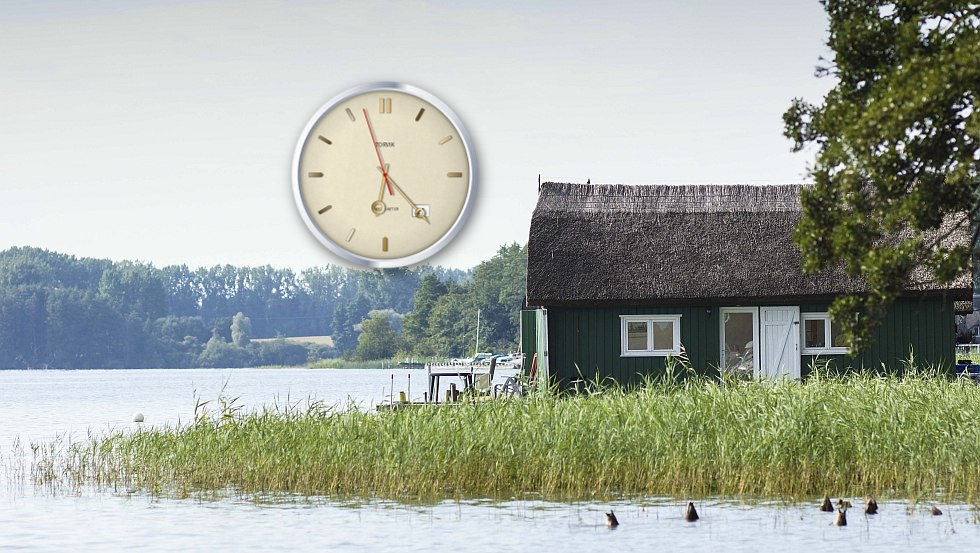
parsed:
6,22,57
